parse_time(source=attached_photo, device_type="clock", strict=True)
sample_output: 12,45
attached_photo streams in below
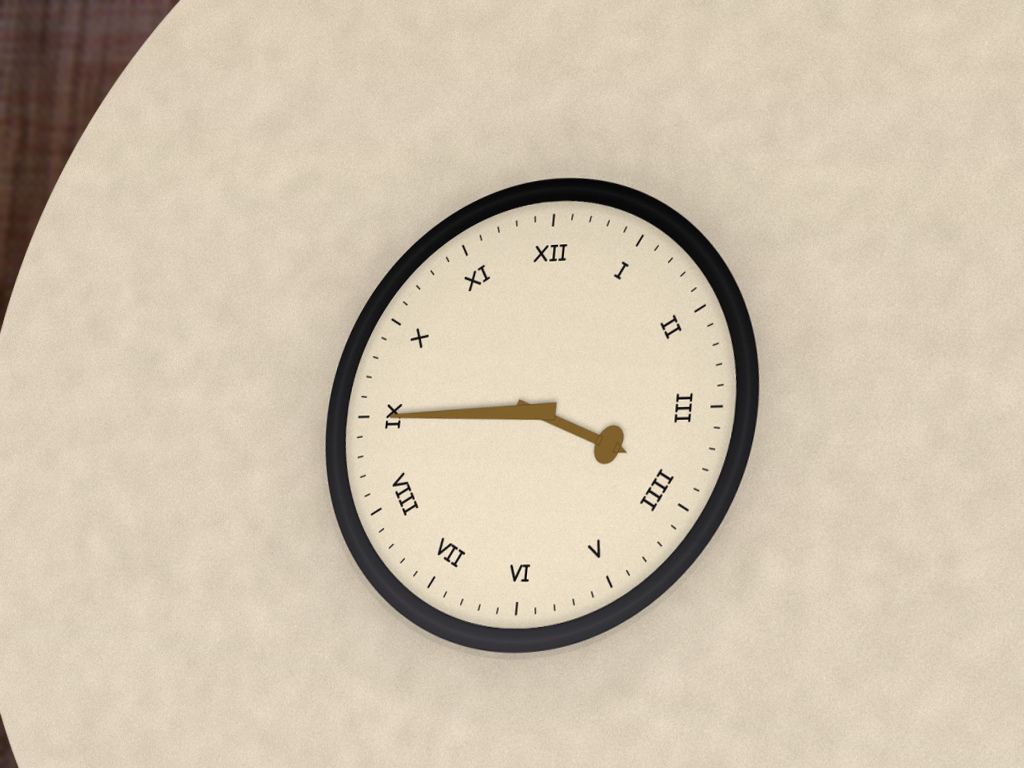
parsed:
3,45
